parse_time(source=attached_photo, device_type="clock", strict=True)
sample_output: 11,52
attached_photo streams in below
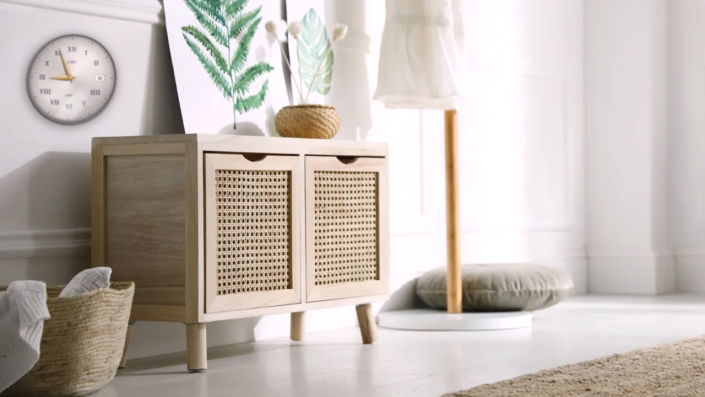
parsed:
8,56
